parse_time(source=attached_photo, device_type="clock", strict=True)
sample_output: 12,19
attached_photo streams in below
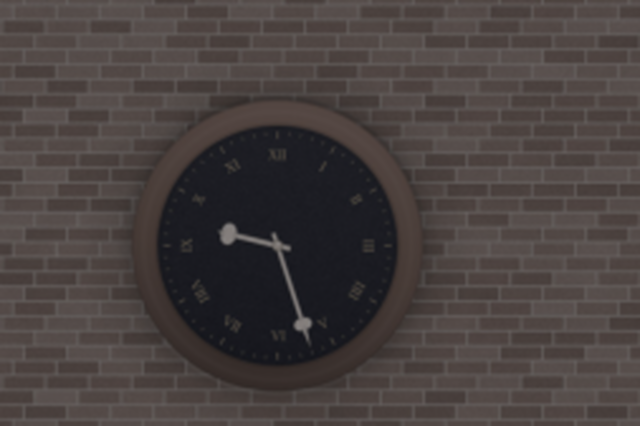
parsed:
9,27
